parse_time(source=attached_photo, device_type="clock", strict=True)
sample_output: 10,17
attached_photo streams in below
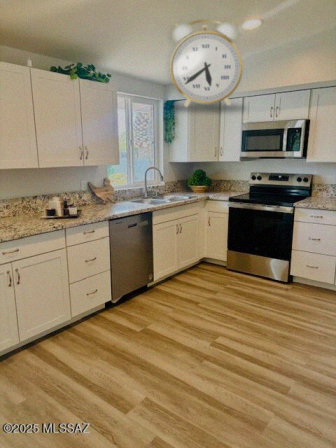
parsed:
5,39
